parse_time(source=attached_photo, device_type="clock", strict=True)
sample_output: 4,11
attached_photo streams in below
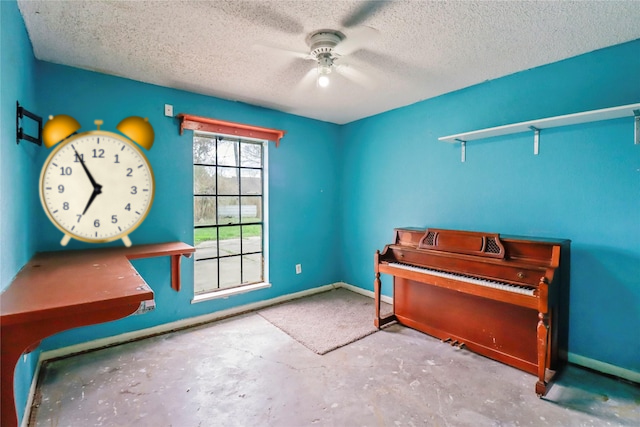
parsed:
6,55
